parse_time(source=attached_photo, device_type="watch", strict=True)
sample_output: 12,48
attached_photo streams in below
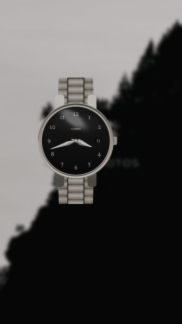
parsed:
3,42
